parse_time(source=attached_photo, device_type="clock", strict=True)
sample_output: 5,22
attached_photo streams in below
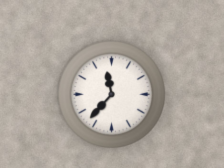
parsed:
11,37
